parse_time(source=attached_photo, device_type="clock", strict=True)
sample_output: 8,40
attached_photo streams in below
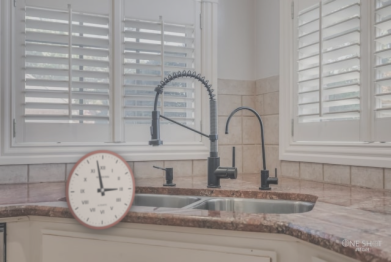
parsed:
2,58
